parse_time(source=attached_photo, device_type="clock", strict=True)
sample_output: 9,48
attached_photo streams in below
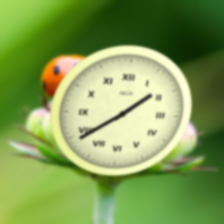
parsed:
1,39
